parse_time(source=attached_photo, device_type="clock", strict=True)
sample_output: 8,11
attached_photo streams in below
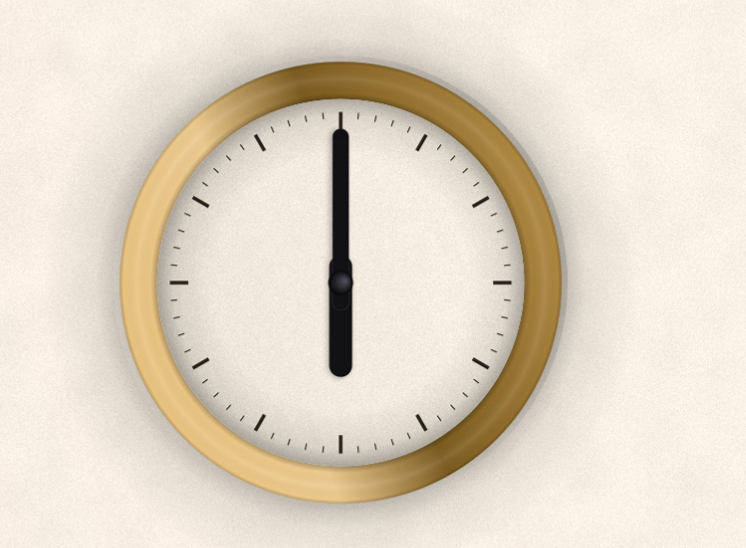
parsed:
6,00
